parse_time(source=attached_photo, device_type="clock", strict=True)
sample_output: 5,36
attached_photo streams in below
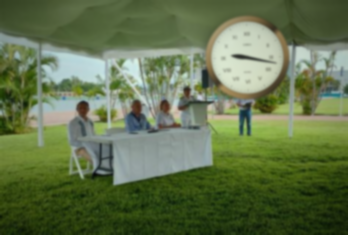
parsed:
9,17
